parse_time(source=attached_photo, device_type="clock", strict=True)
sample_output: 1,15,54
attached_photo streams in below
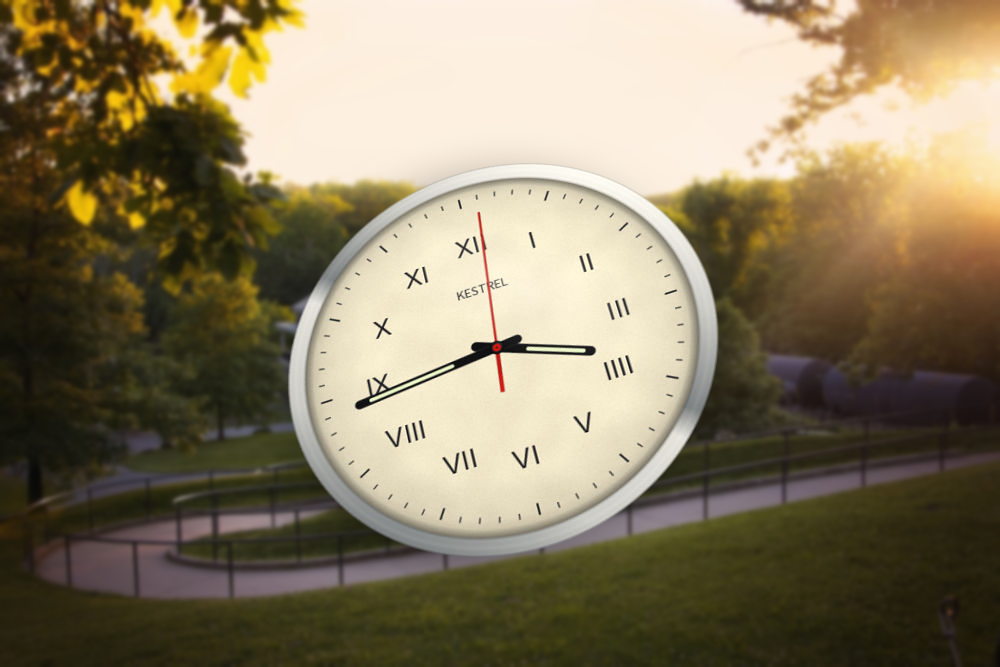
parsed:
3,44,01
